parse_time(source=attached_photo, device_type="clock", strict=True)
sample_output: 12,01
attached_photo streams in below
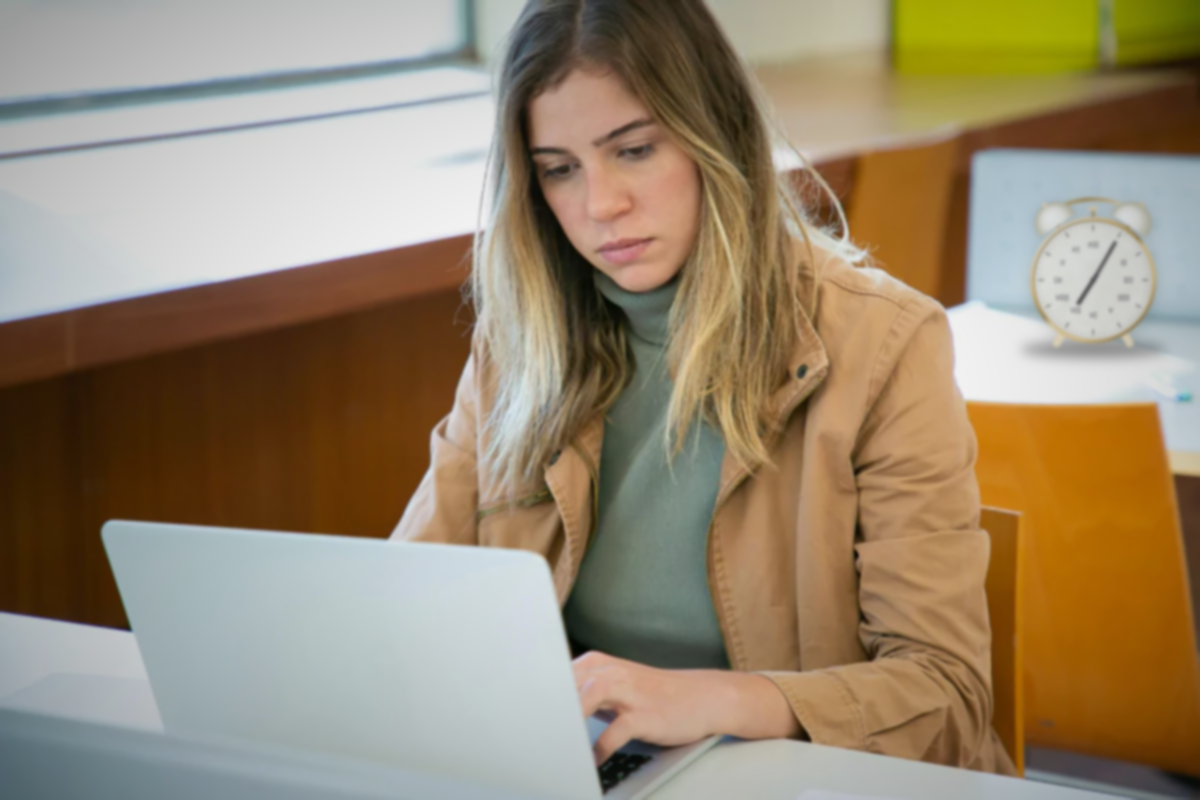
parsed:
7,05
